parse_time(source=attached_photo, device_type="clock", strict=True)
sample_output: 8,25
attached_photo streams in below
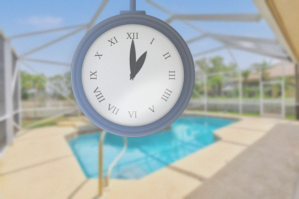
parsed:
1,00
